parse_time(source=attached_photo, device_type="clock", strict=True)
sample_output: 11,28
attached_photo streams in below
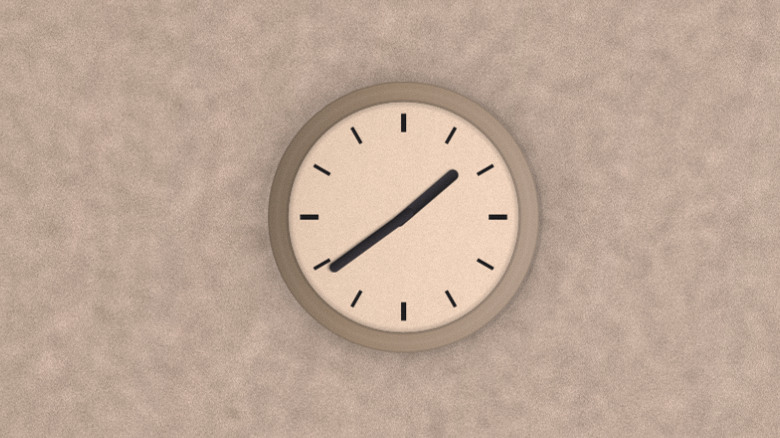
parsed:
1,39
